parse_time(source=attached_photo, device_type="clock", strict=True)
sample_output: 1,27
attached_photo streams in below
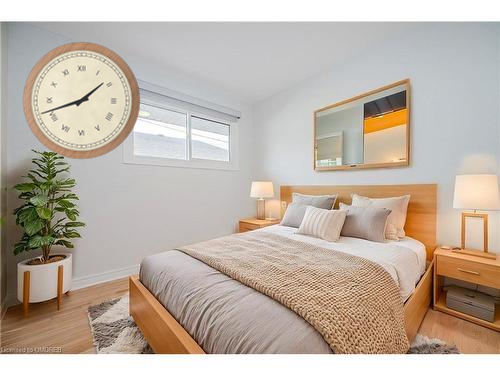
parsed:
1,42
